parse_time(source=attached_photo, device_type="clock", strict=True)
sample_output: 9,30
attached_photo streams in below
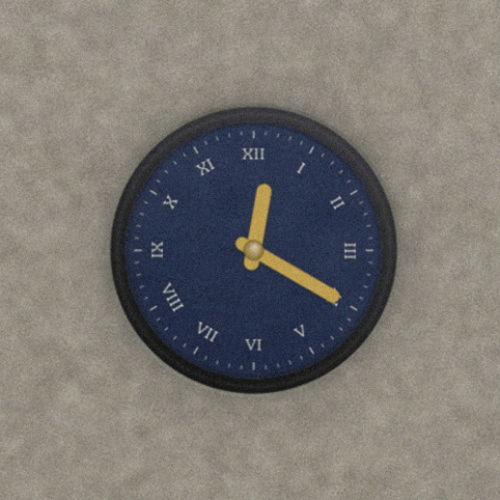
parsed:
12,20
